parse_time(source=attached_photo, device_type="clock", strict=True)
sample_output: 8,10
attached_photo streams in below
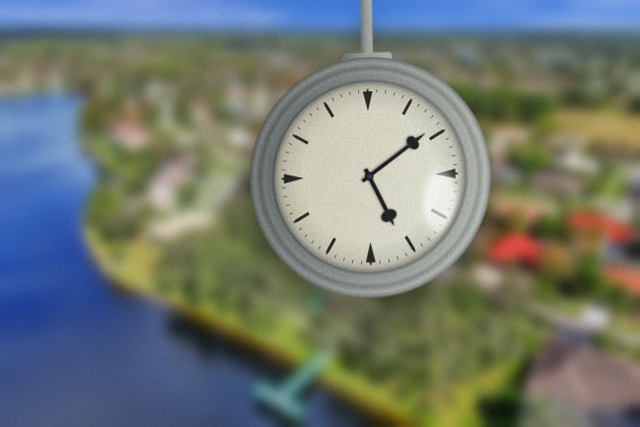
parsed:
5,09
